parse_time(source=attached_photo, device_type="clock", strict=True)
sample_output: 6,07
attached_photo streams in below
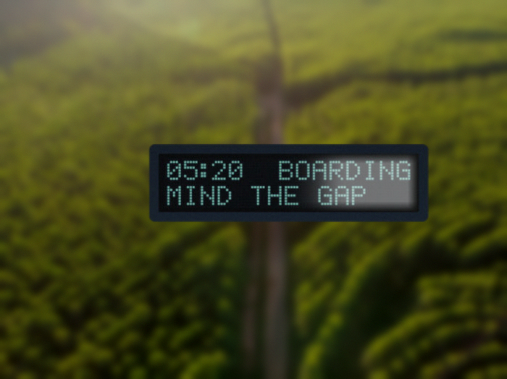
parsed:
5,20
